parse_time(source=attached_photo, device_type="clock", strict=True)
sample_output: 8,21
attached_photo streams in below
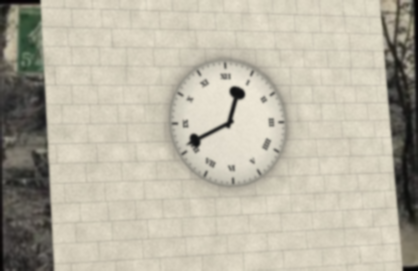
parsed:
12,41
